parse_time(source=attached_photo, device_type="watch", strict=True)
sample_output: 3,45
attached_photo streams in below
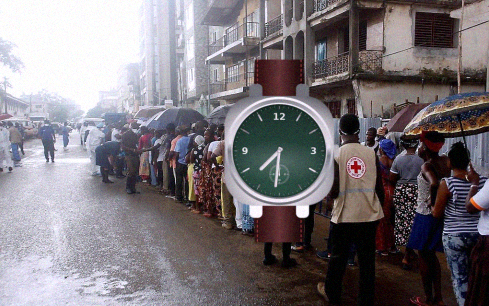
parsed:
7,31
